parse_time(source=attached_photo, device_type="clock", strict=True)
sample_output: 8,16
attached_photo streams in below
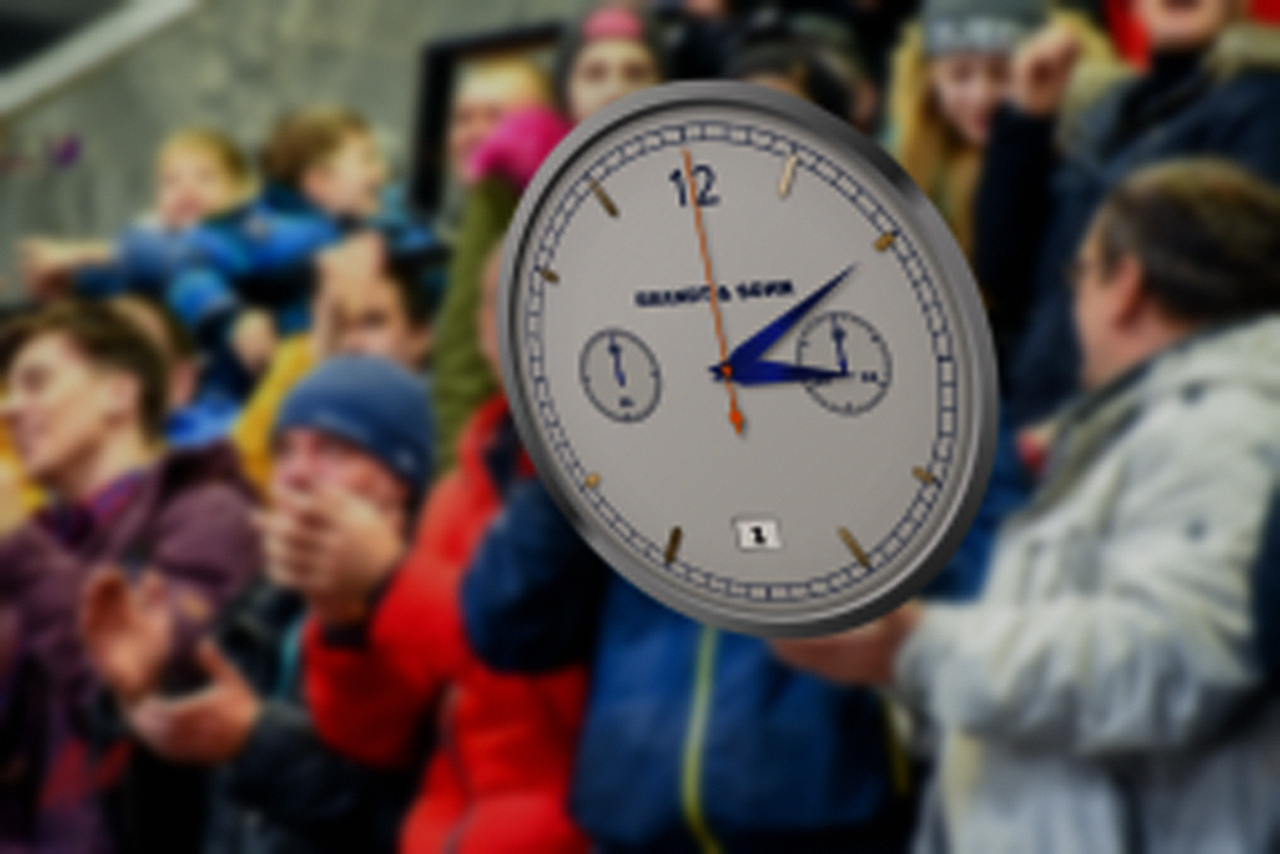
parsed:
3,10
